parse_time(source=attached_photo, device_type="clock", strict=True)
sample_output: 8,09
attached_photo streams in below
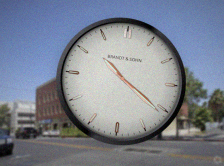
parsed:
10,21
